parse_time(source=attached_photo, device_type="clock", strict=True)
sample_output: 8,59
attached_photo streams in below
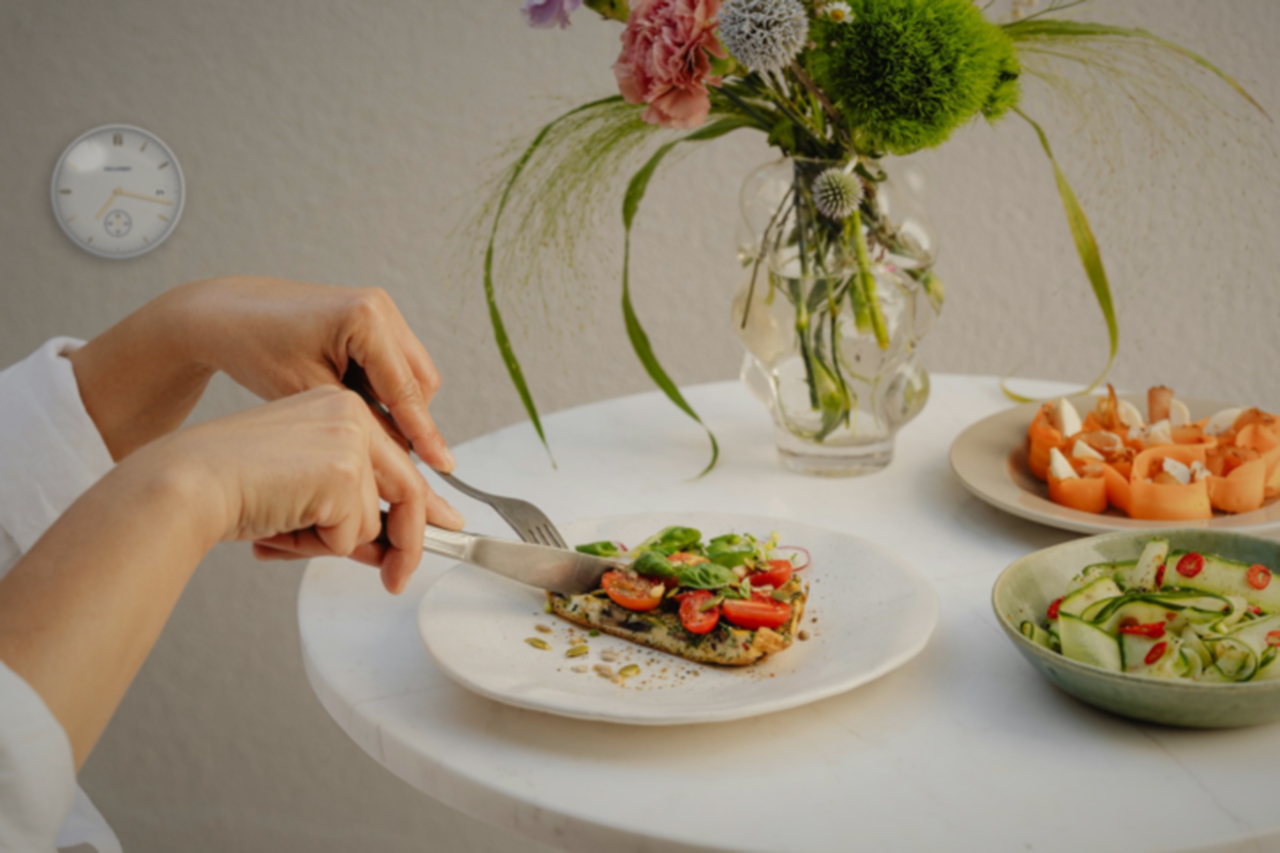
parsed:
7,17
